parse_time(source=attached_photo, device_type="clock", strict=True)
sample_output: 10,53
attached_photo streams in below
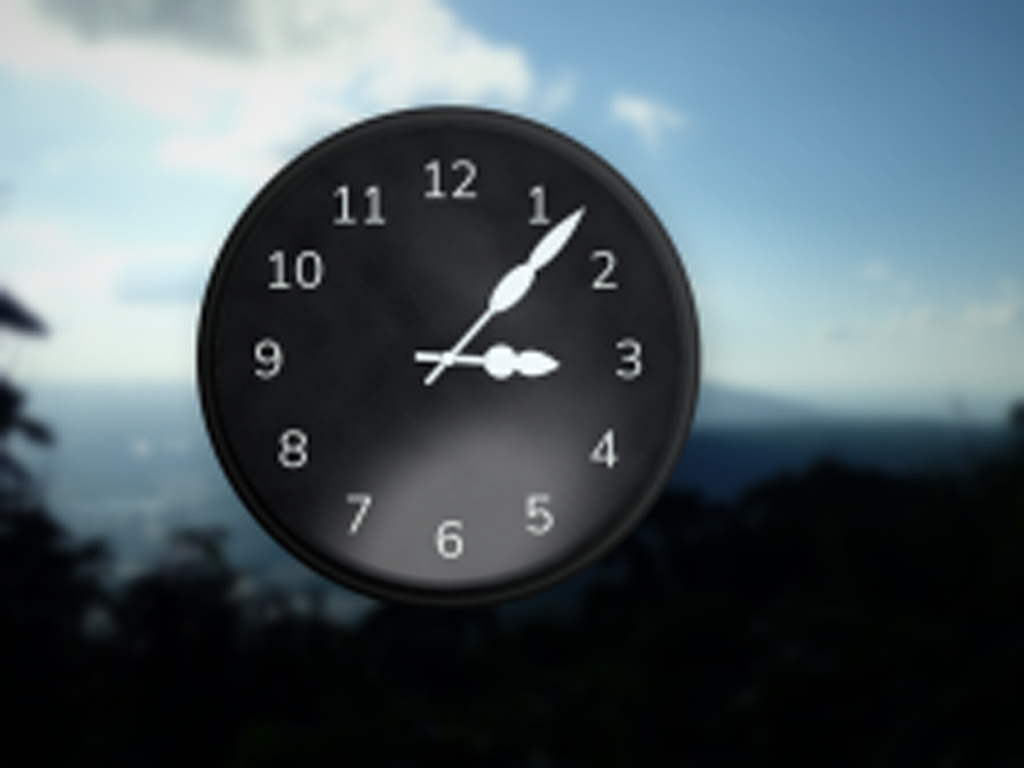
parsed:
3,07
